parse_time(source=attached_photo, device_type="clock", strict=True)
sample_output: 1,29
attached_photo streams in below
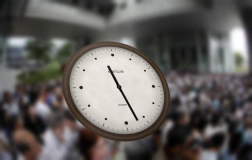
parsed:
11,27
